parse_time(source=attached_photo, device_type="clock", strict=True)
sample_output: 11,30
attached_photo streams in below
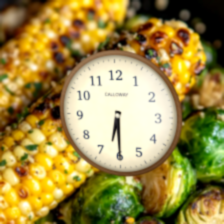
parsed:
6,30
